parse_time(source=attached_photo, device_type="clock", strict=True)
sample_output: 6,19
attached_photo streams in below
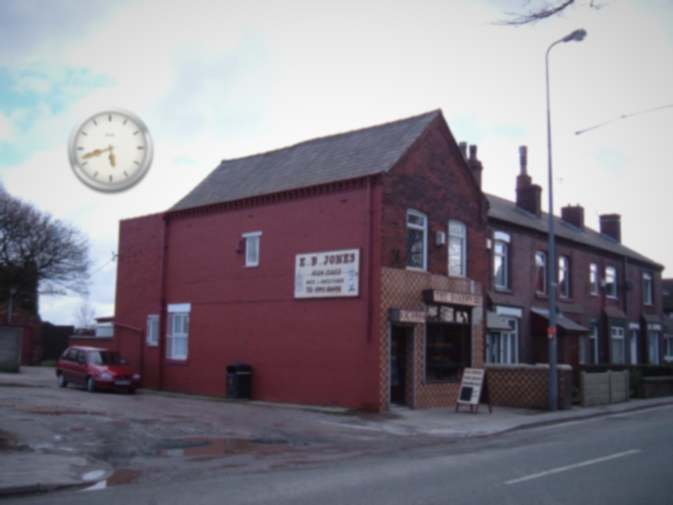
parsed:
5,42
